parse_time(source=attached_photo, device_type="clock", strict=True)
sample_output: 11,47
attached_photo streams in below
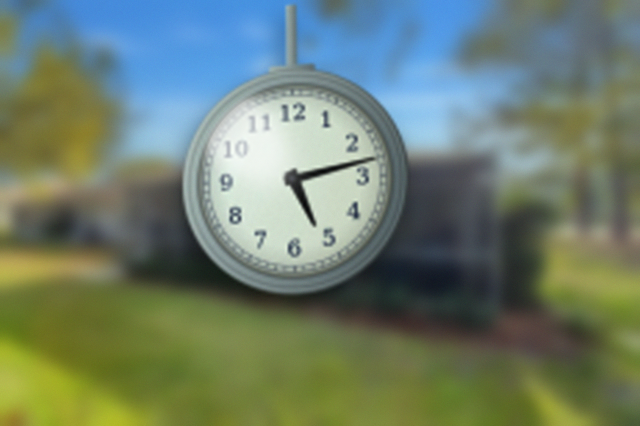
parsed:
5,13
